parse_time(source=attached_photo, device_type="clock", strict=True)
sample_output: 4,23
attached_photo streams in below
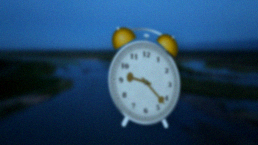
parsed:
9,22
